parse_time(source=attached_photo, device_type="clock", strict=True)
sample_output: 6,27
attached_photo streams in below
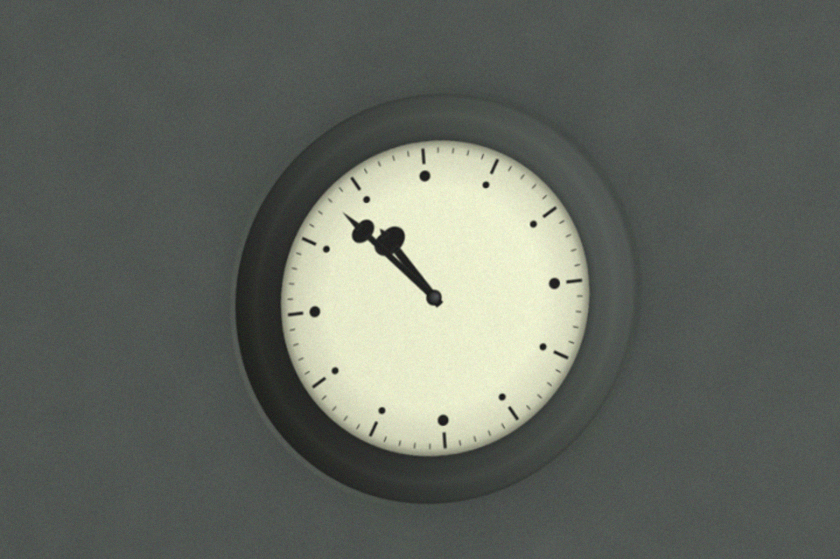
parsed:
10,53
